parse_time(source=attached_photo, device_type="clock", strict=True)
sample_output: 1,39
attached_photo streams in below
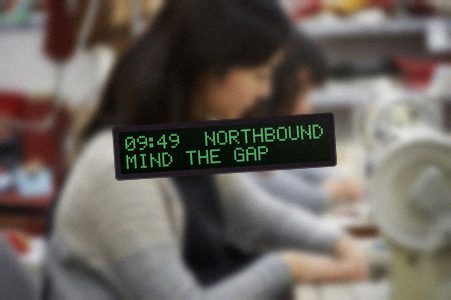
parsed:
9,49
